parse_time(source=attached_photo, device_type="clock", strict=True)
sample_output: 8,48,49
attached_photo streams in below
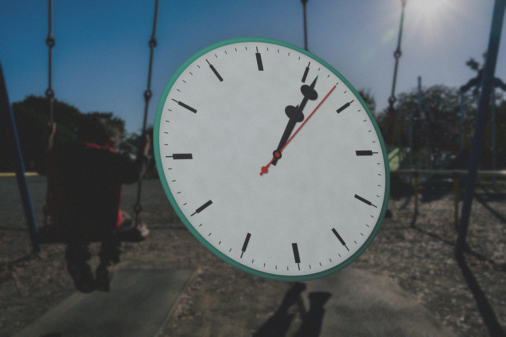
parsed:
1,06,08
